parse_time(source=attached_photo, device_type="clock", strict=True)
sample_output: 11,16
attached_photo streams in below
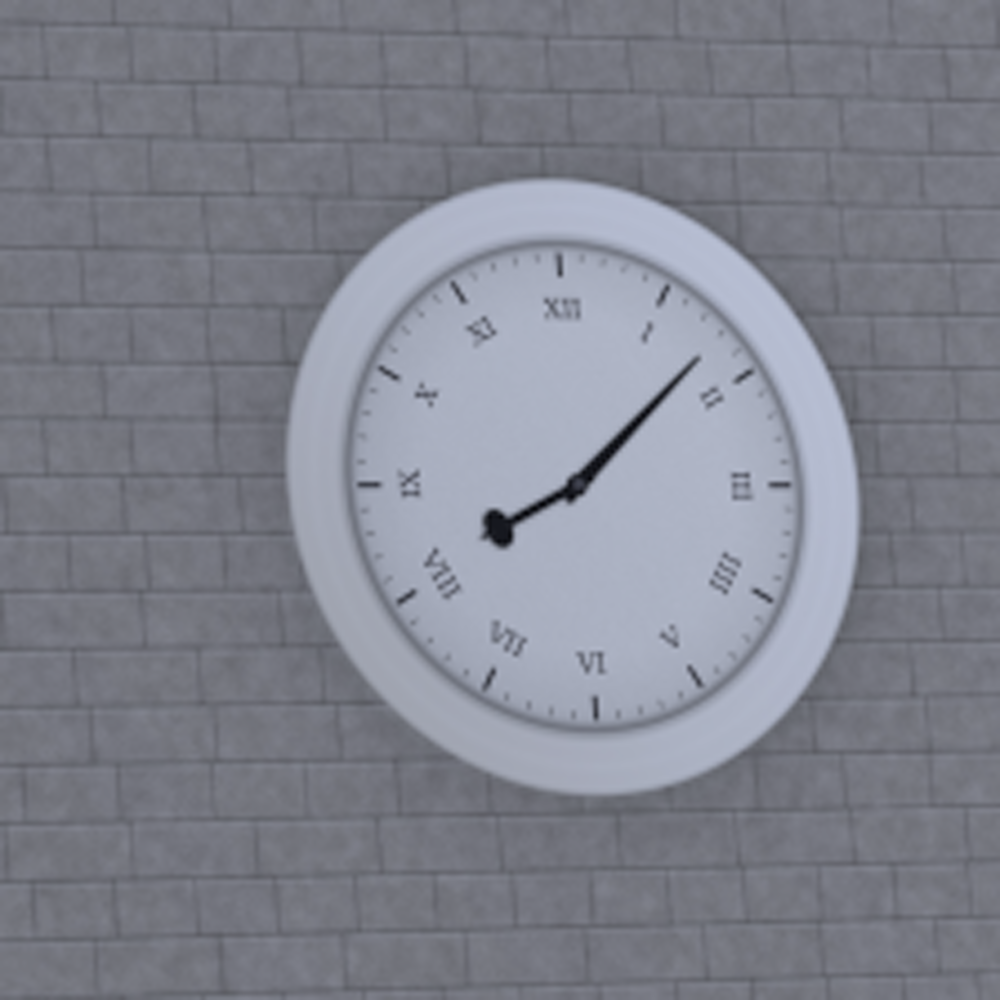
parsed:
8,08
